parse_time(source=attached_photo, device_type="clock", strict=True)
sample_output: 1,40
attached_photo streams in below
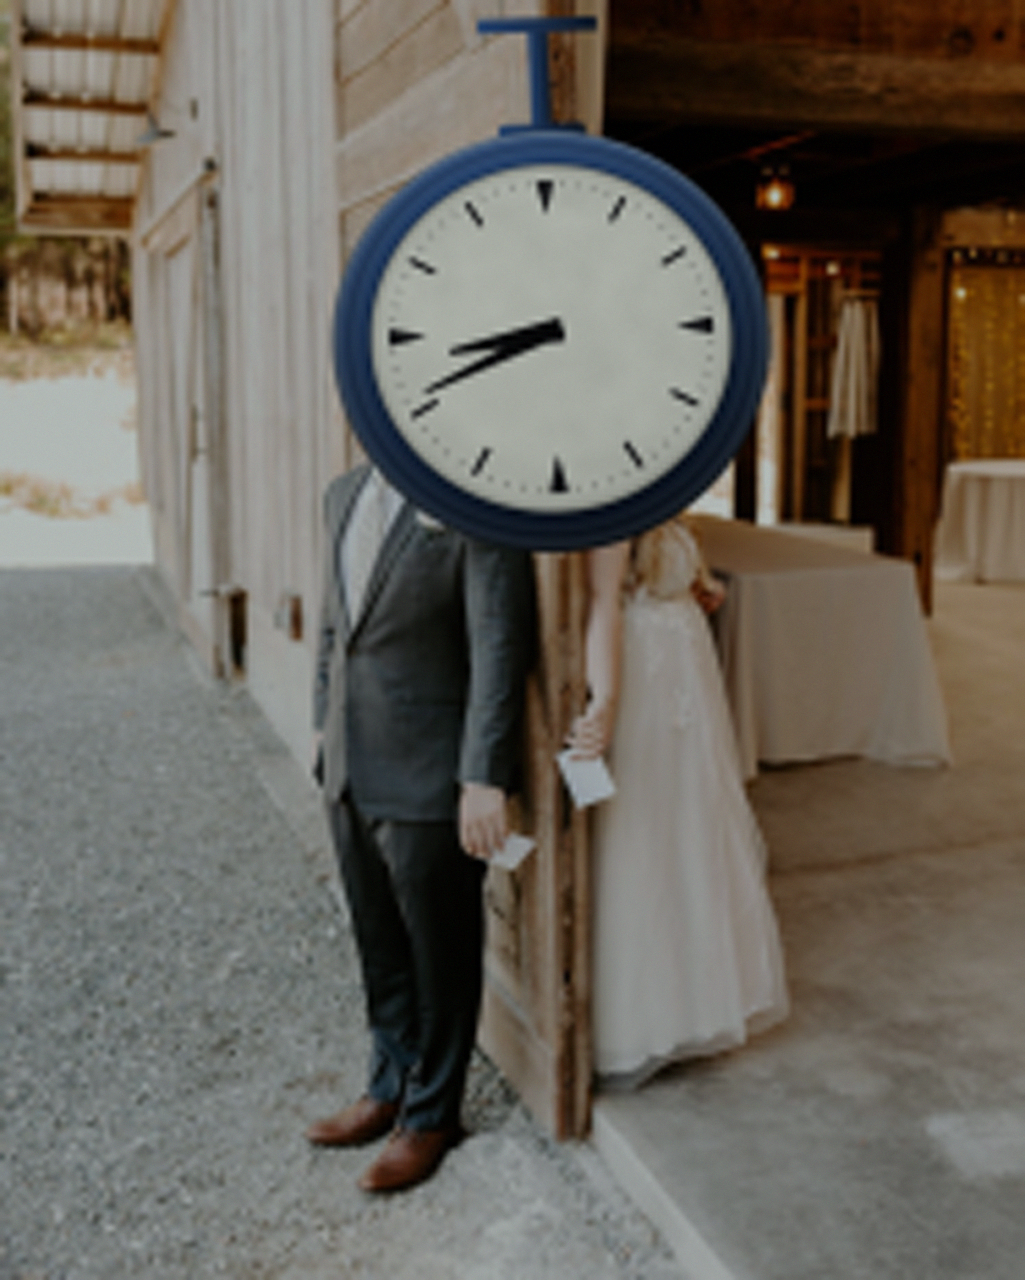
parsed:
8,41
